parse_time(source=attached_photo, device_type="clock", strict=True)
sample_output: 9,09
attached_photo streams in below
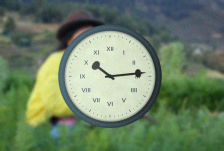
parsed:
10,14
